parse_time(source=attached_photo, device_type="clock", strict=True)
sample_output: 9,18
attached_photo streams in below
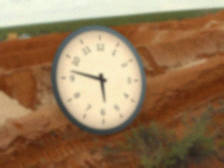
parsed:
5,47
